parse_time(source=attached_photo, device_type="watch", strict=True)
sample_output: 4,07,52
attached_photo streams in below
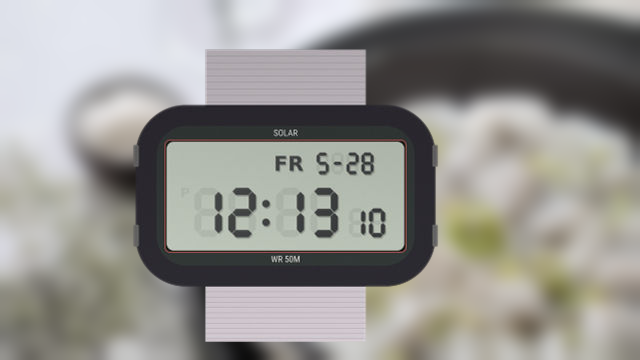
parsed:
12,13,10
